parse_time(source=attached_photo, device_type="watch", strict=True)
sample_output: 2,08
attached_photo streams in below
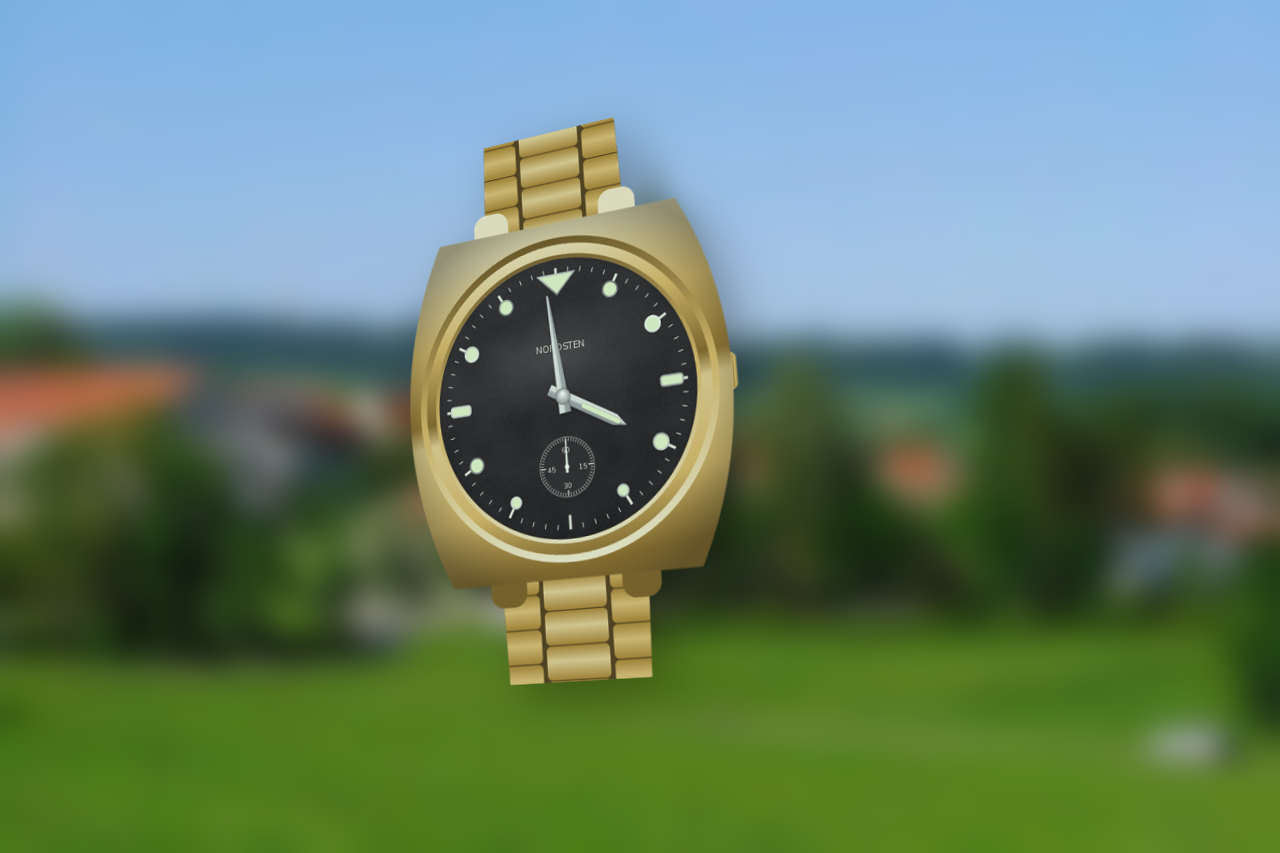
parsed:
3,59
